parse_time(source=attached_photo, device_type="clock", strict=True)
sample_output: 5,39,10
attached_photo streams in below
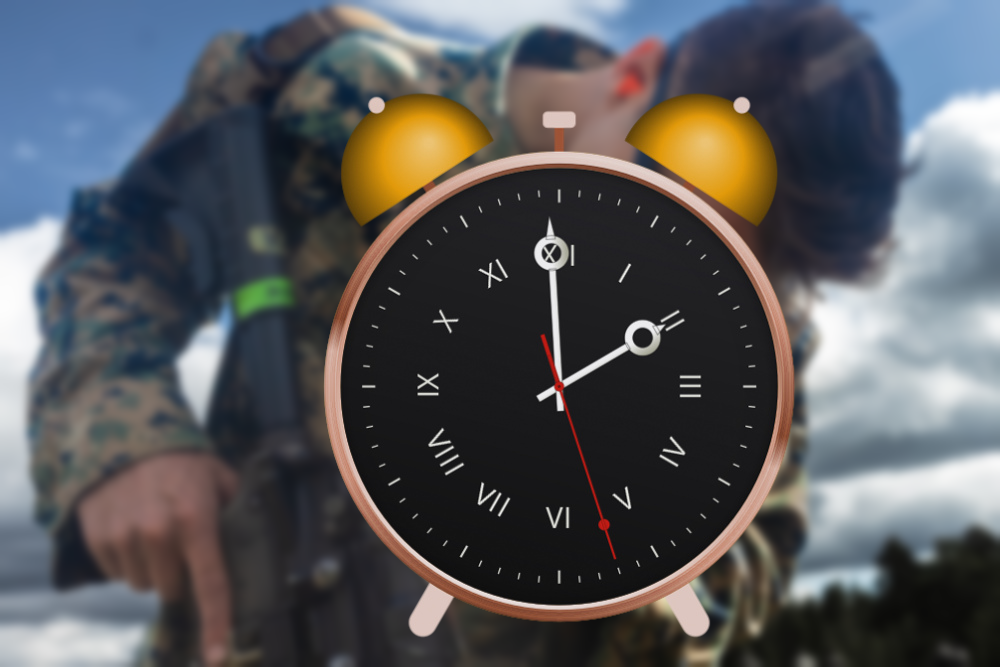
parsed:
1,59,27
